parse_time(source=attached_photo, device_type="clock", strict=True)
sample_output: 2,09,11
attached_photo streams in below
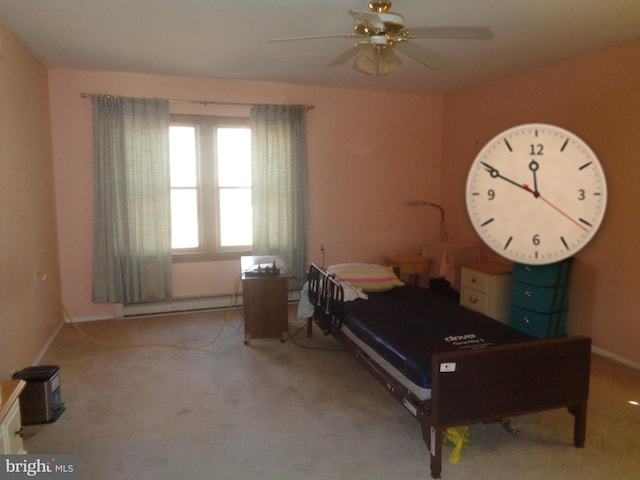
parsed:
11,49,21
